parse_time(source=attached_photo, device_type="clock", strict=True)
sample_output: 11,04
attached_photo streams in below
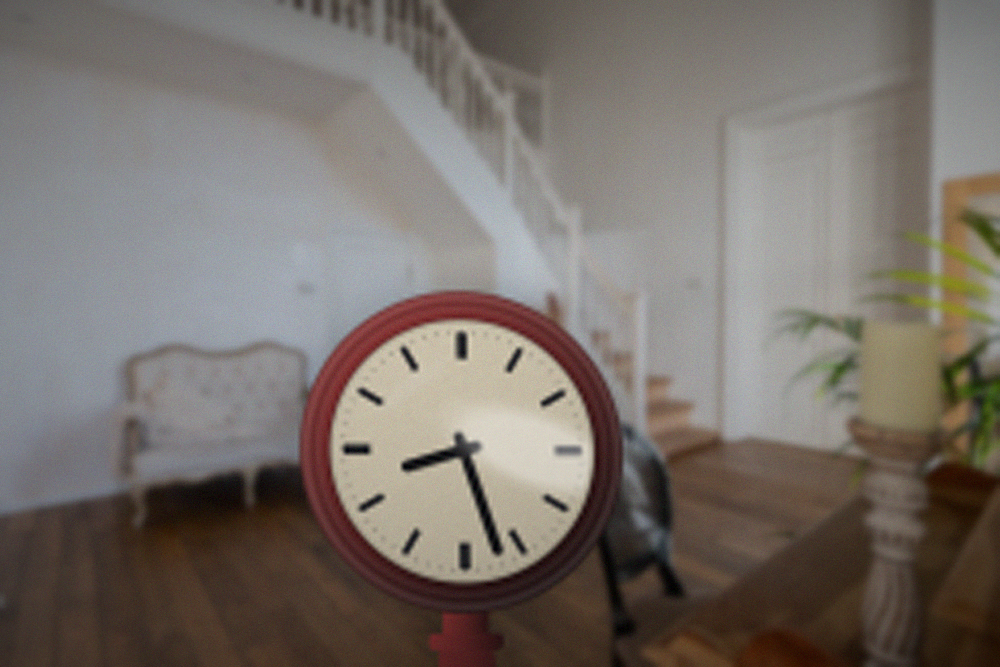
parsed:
8,27
